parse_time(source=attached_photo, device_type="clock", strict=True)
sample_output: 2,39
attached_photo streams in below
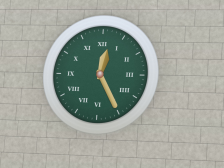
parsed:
12,25
